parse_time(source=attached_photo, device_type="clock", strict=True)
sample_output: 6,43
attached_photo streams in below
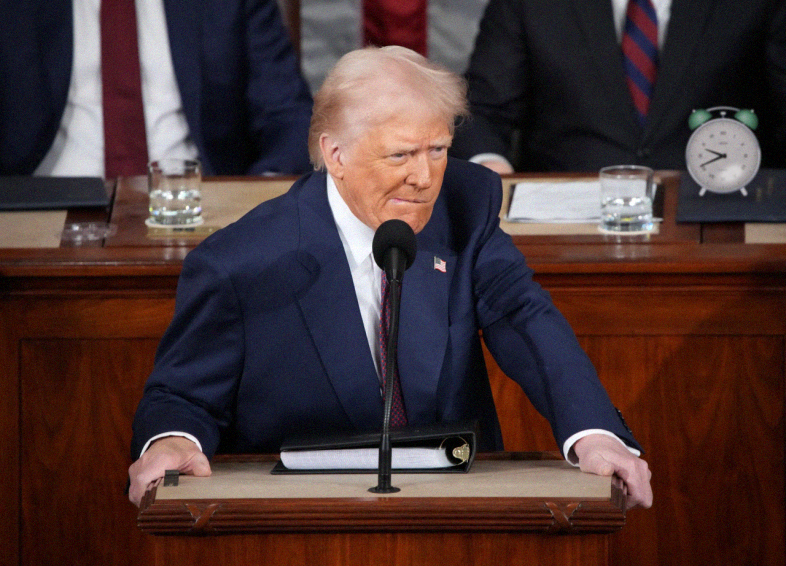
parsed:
9,41
